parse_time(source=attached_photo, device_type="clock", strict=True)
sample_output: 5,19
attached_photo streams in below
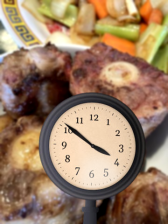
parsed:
3,51
